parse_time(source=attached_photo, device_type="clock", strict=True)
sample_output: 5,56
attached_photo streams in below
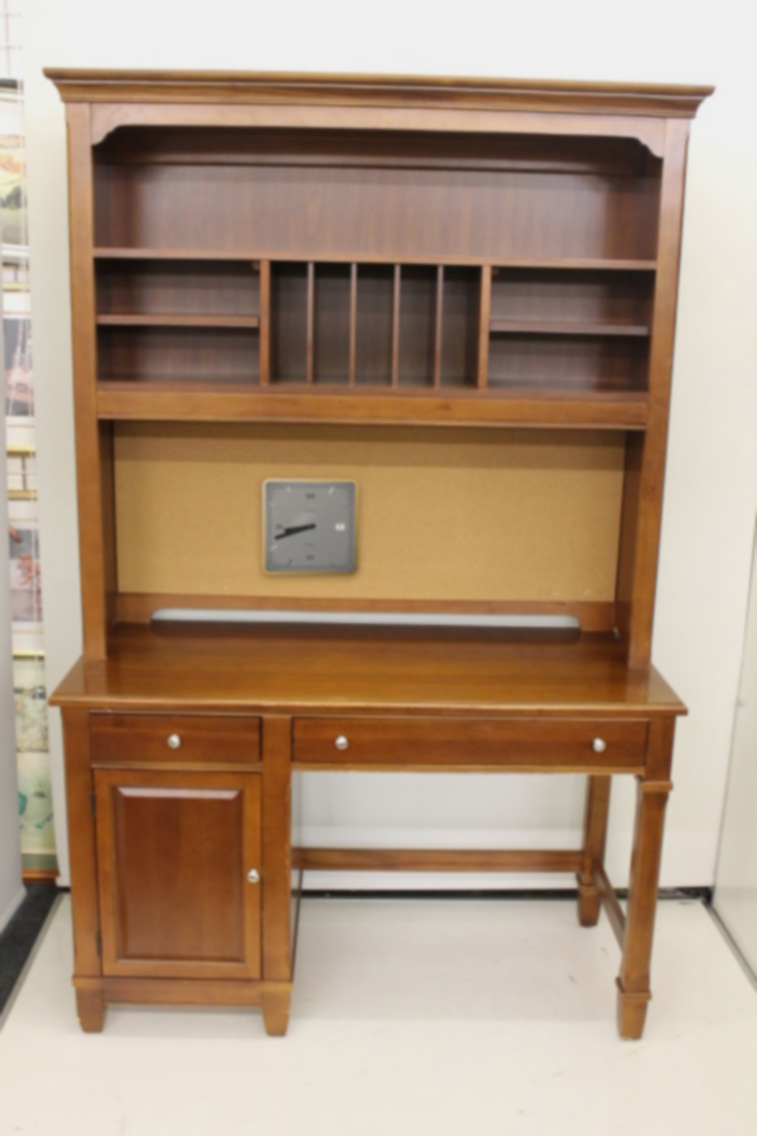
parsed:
8,42
